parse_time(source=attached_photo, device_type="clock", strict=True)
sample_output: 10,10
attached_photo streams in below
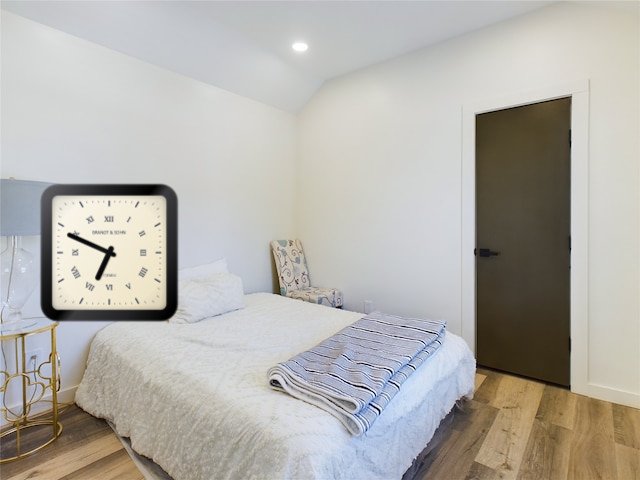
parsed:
6,49
